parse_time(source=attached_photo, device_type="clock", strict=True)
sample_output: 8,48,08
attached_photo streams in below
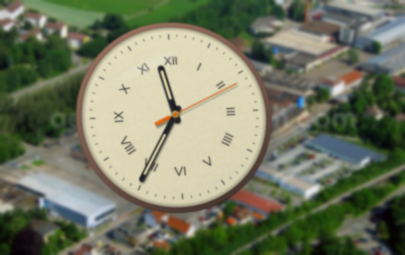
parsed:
11,35,11
